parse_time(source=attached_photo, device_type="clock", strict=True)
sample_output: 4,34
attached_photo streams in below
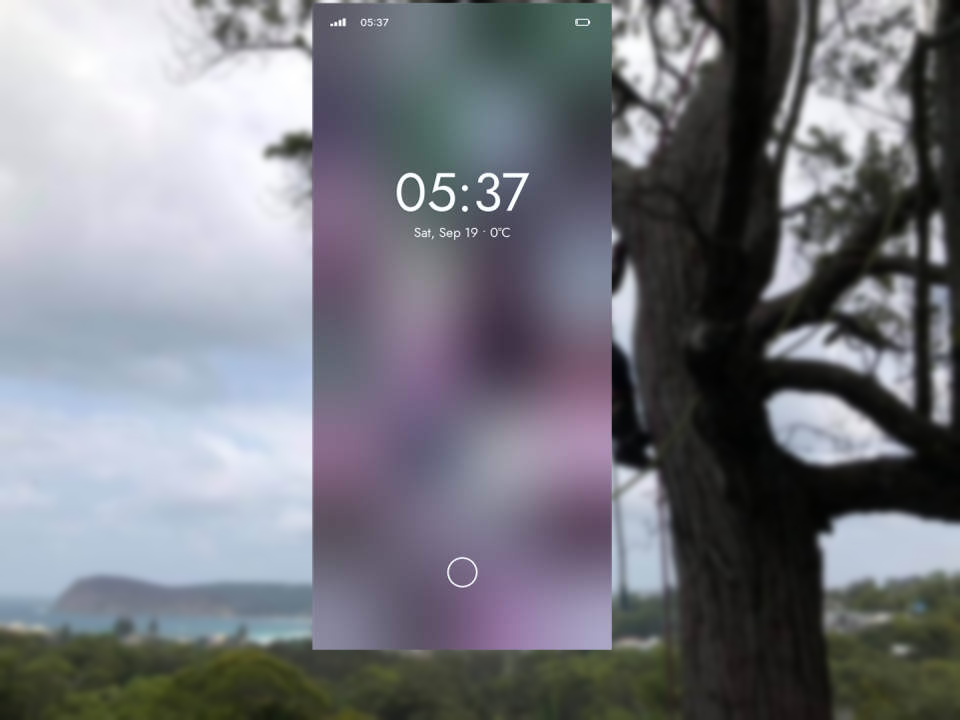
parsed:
5,37
